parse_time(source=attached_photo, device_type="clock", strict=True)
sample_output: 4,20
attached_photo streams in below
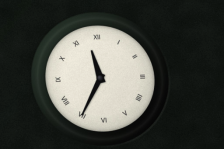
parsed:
11,35
